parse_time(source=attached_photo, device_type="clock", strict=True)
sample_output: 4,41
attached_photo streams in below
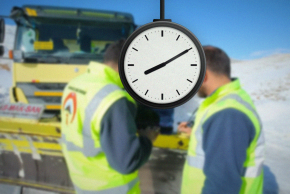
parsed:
8,10
